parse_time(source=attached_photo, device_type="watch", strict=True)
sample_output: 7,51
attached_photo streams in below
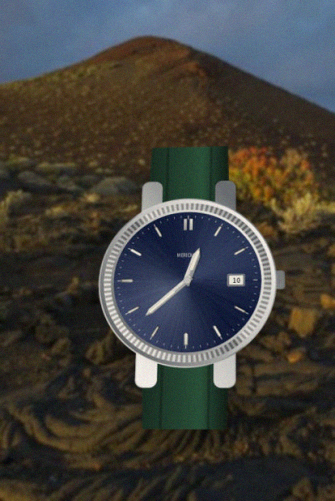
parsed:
12,38
